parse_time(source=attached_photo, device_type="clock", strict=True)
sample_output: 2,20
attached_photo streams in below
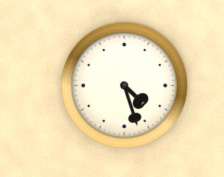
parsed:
4,27
